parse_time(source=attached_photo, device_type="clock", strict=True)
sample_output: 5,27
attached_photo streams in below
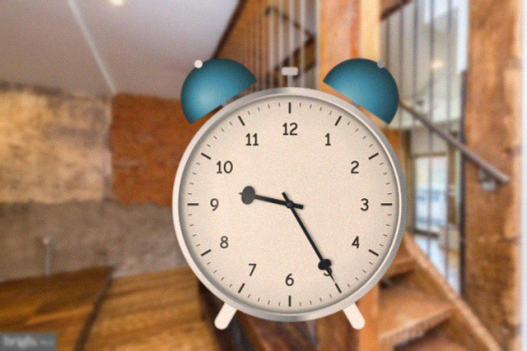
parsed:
9,25
